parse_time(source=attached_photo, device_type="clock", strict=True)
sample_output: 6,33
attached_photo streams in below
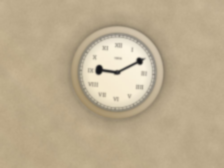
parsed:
9,10
